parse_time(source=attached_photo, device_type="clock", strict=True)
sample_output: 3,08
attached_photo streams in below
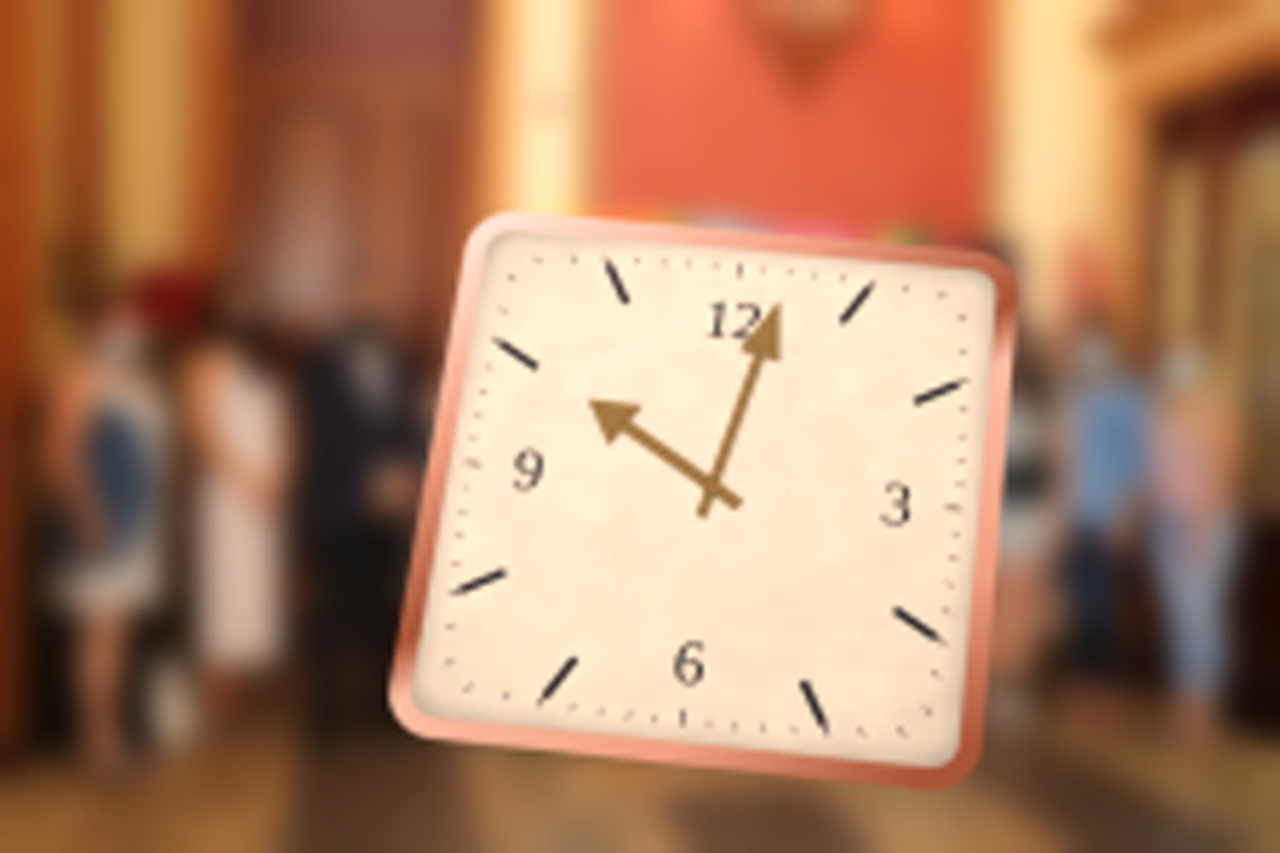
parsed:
10,02
